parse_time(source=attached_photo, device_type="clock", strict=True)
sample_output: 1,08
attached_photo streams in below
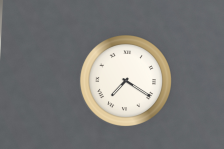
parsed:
7,20
